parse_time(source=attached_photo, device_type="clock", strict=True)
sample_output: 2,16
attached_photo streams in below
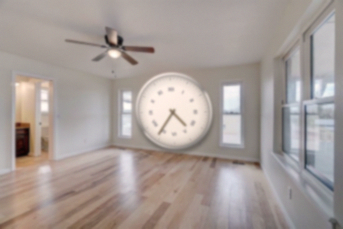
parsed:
4,36
